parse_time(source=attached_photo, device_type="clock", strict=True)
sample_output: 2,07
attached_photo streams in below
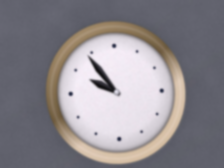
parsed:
9,54
